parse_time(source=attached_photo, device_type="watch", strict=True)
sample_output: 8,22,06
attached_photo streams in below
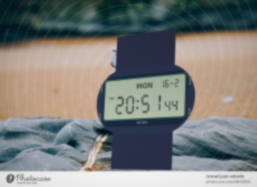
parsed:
20,51,44
